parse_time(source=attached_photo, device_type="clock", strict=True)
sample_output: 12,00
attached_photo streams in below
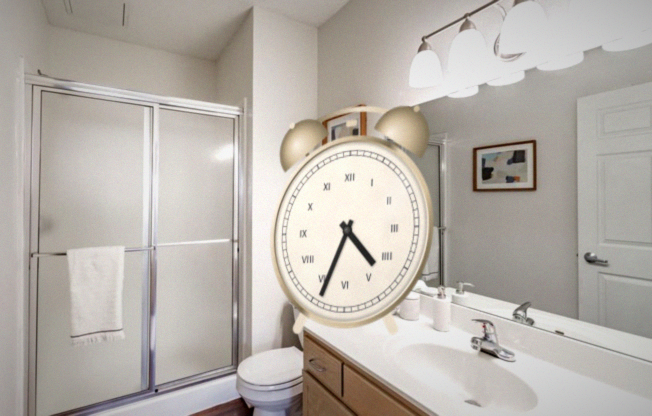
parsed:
4,34
